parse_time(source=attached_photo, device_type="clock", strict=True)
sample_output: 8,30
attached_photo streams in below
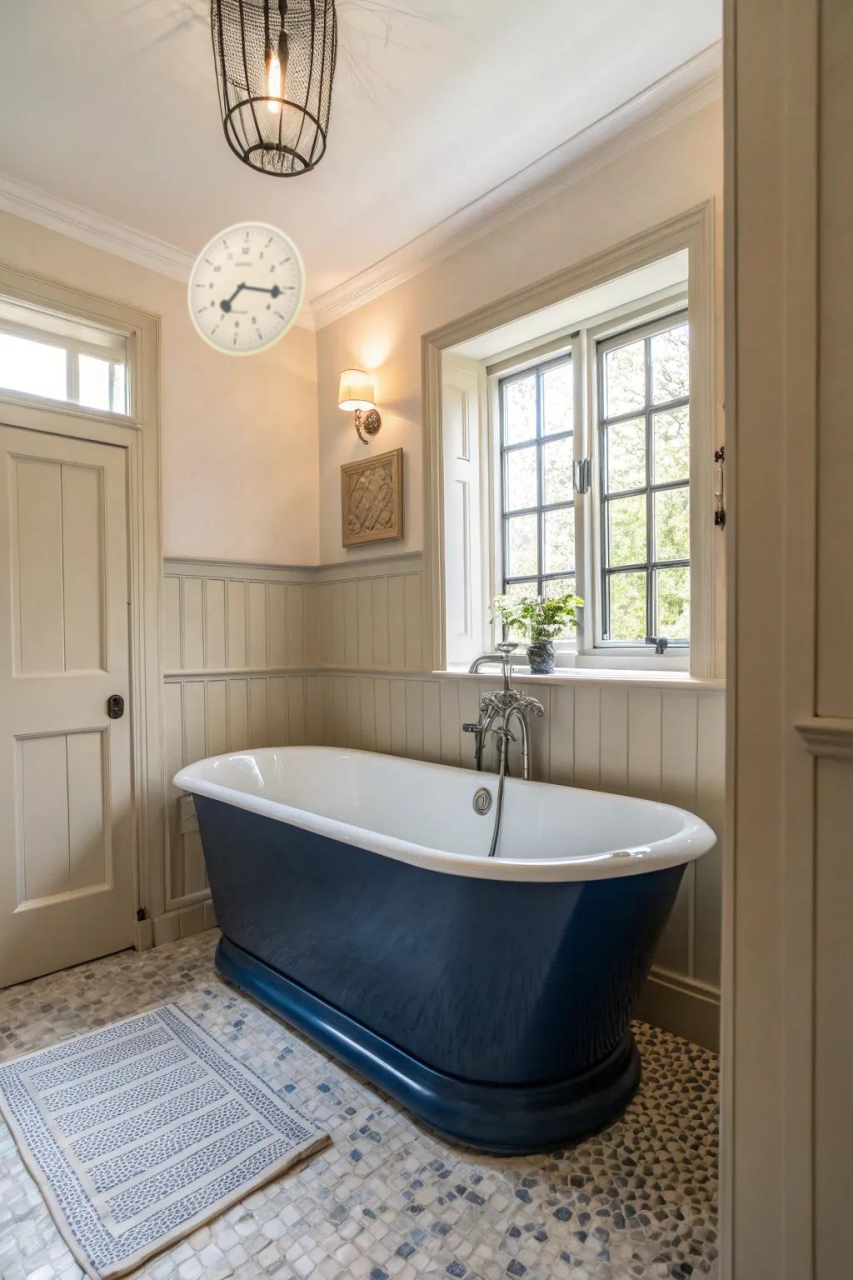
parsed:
7,16
